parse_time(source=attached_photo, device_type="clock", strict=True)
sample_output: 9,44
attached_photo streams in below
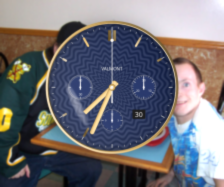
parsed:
7,34
